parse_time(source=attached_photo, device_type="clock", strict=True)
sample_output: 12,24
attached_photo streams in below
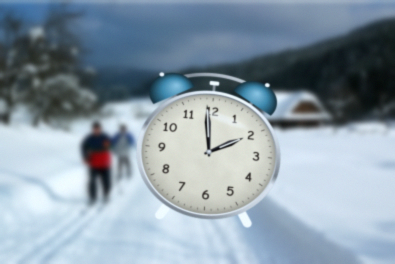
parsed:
1,59
